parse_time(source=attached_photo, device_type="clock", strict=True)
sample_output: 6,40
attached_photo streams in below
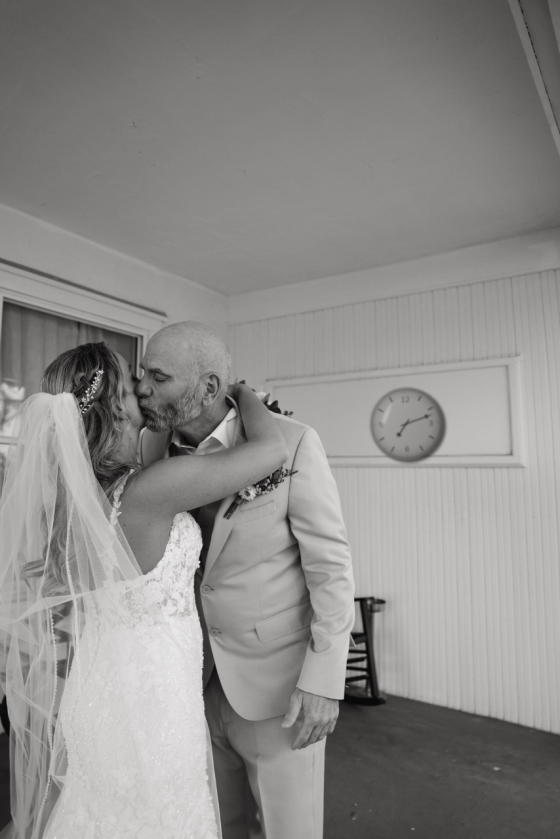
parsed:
7,12
